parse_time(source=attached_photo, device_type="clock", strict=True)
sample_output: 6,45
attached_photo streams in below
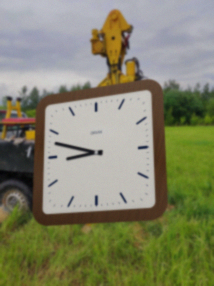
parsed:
8,48
